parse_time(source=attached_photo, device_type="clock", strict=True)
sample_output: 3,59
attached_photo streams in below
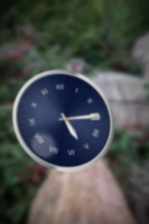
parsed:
5,15
